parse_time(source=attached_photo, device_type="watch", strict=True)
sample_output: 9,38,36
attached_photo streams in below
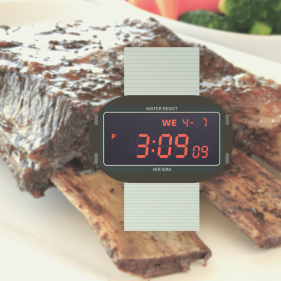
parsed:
3,09,09
